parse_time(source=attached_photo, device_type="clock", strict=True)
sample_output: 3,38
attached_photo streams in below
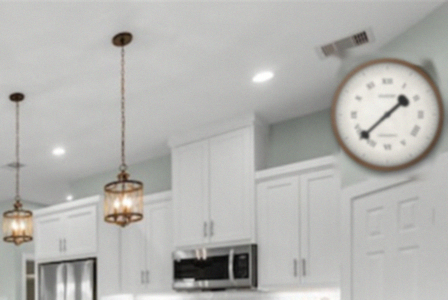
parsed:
1,38
